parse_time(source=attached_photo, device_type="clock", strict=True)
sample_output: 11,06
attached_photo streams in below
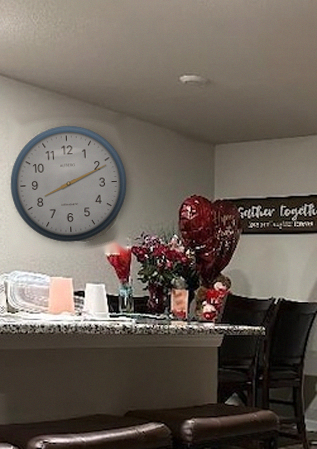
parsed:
8,11
